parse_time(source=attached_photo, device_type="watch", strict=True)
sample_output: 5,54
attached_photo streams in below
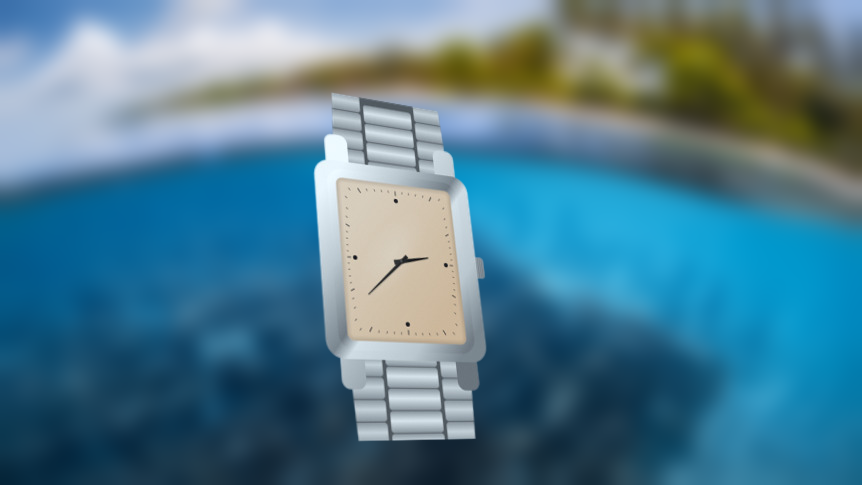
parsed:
2,38
